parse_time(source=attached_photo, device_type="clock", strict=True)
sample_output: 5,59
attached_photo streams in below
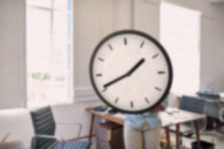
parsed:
1,41
